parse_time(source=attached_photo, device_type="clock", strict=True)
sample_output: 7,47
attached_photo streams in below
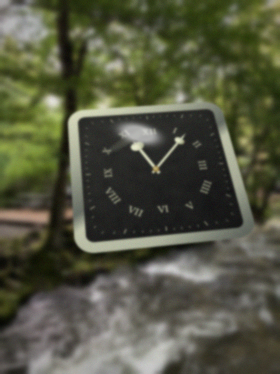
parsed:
11,07
